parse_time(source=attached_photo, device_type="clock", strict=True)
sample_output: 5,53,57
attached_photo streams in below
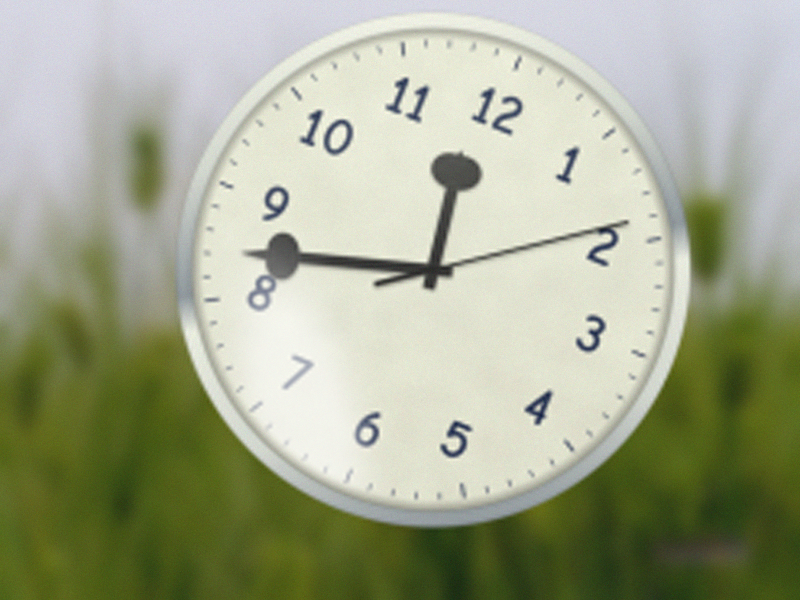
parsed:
11,42,09
